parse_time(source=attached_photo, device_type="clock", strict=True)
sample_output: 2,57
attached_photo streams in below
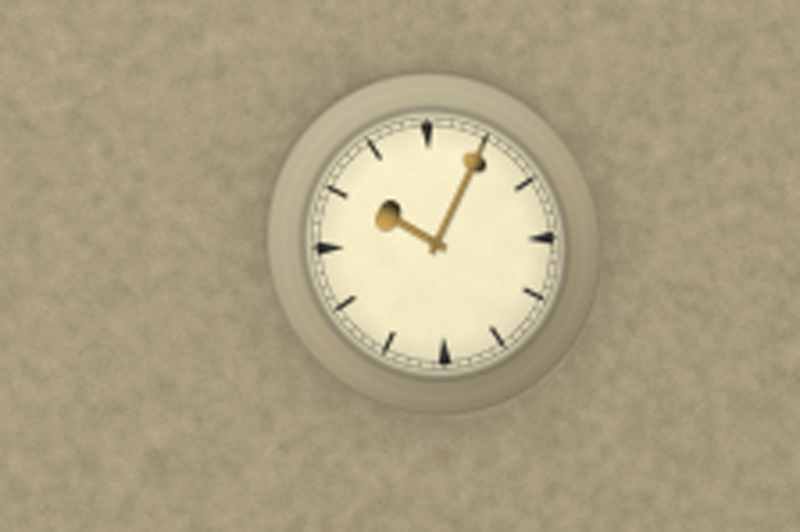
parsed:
10,05
